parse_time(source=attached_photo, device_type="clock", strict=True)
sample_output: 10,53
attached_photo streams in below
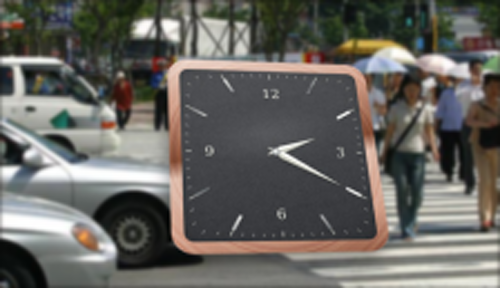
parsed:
2,20
